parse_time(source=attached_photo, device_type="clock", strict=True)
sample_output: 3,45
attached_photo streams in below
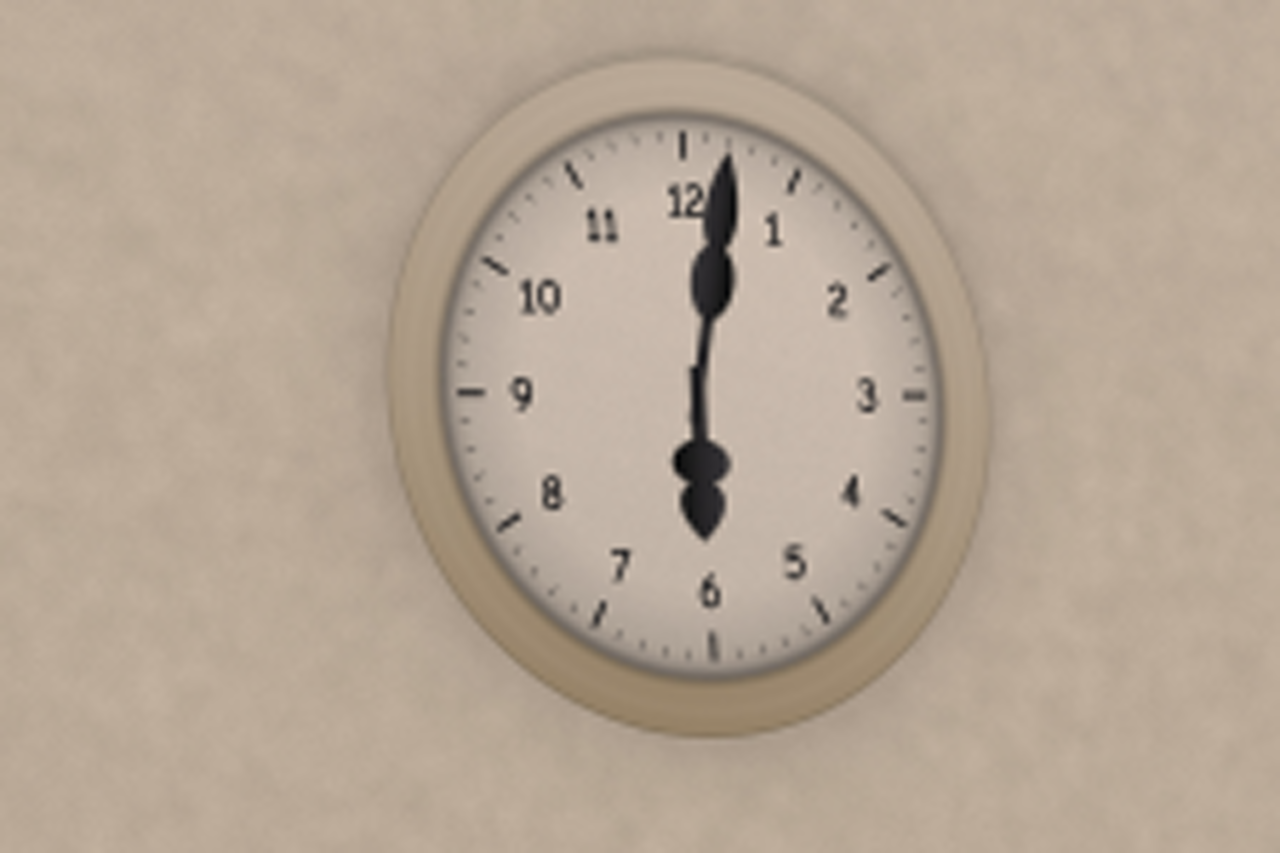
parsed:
6,02
